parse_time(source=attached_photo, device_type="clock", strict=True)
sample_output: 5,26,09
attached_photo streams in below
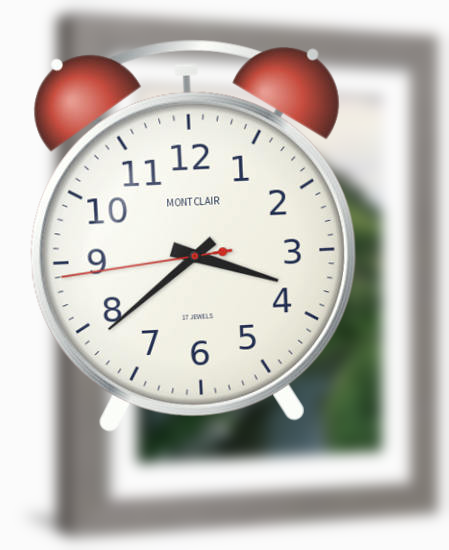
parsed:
3,38,44
